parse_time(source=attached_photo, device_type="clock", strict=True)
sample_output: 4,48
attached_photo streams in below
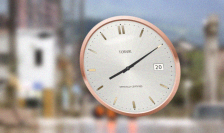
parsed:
8,10
